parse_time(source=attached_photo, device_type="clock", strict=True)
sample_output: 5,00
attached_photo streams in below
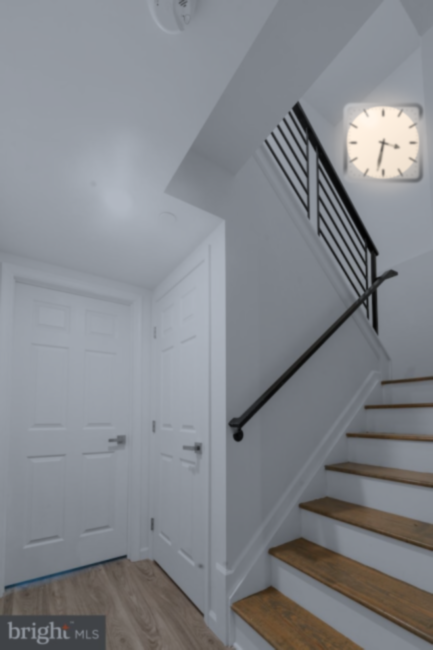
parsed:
3,32
